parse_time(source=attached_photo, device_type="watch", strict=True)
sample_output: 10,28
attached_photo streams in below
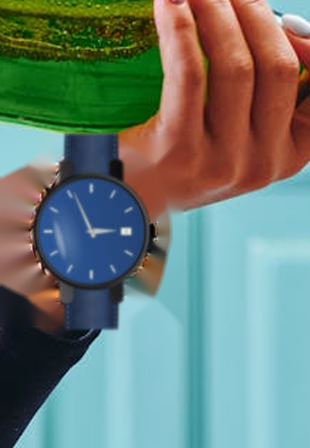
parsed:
2,56
